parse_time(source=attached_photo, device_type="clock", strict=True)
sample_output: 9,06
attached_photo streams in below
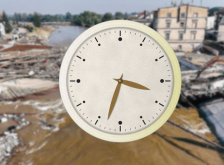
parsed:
3,33
